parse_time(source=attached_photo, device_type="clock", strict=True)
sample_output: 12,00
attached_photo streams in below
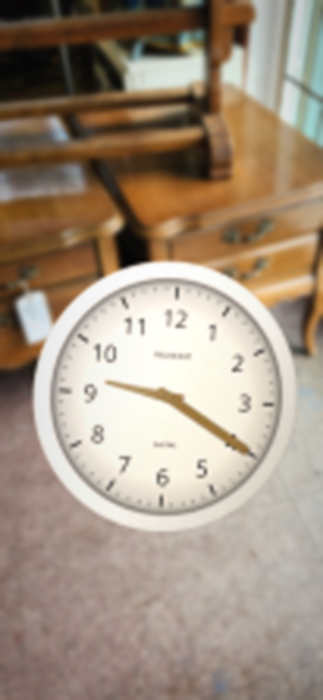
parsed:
9,20
